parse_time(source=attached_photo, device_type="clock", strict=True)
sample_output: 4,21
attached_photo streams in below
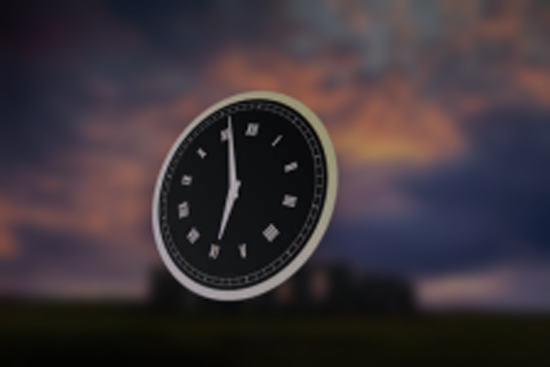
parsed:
5,56
